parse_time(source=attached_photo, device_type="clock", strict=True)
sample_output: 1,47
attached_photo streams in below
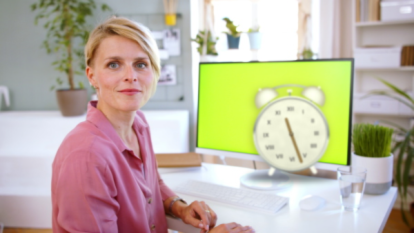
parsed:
11,27
